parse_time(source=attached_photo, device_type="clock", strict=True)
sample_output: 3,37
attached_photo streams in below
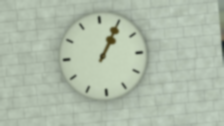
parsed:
1,05
